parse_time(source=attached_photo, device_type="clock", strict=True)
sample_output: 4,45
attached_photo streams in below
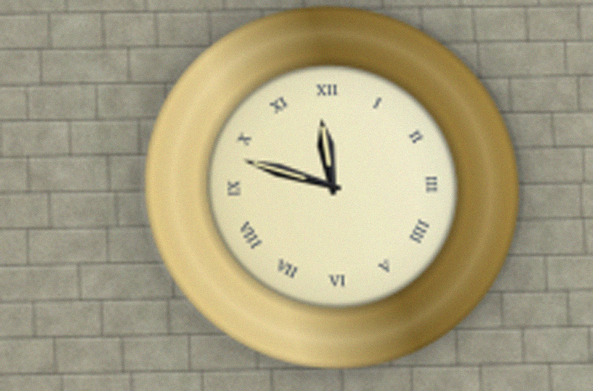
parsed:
11,48
